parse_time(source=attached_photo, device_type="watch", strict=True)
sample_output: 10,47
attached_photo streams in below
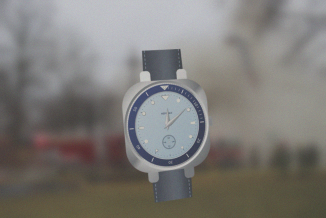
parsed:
12,09
